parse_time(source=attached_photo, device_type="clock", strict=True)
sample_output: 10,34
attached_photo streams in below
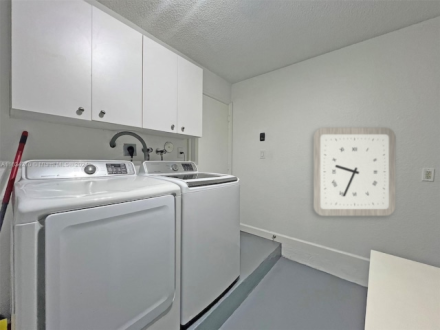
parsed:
9,34
